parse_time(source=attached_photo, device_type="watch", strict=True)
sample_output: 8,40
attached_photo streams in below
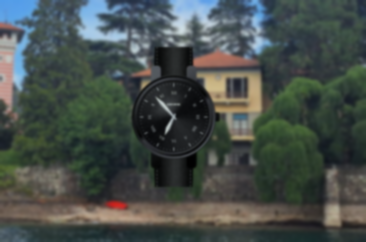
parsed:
6,53
